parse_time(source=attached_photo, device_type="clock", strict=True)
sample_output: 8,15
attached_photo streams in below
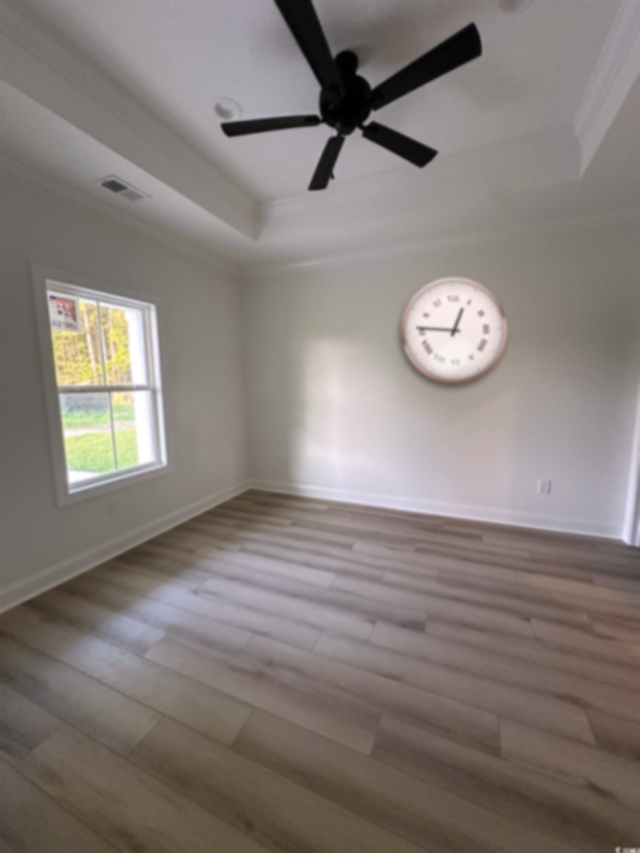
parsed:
12,46
